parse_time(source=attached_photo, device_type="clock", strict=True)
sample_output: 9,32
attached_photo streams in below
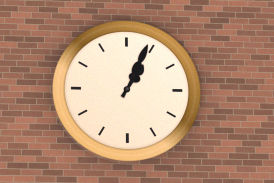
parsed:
1,04
